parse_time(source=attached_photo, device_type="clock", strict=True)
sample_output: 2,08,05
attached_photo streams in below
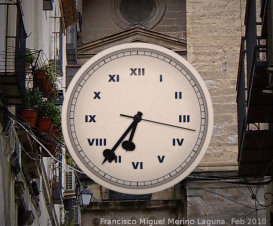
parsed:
6,36,17
